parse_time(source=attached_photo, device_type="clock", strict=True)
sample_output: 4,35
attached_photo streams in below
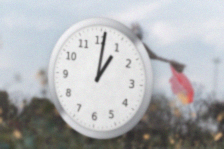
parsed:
1,01
